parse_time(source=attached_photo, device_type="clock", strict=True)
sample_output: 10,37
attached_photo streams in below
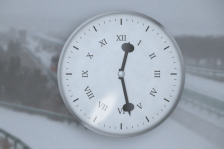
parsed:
12,28
